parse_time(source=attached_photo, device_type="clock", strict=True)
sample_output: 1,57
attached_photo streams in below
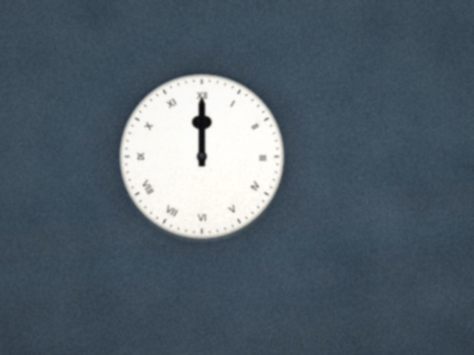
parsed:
12,00
